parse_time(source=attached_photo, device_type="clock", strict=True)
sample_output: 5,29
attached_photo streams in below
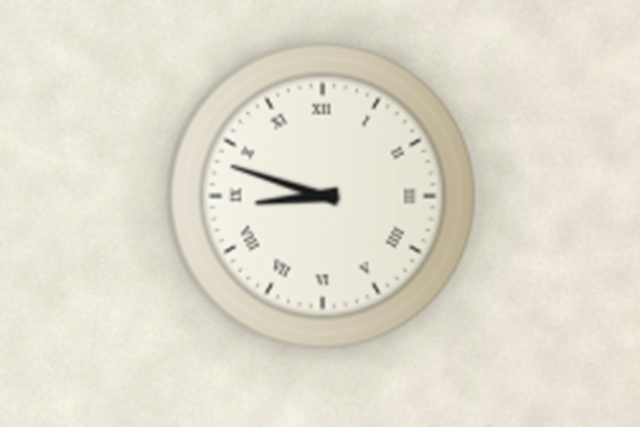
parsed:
8,48
